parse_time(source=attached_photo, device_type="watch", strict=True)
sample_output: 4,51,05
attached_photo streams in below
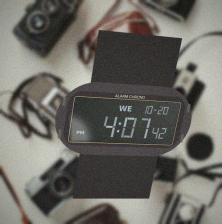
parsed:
4,07,42
